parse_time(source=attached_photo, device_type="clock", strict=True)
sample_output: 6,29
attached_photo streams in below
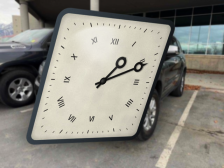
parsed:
1,11
